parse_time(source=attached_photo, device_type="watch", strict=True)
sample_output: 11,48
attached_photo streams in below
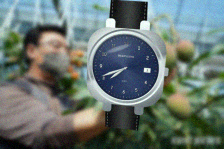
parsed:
7,41
